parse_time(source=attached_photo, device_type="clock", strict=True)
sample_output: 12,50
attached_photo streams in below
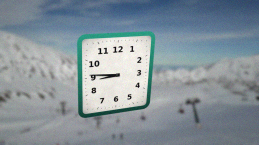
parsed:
8,46
